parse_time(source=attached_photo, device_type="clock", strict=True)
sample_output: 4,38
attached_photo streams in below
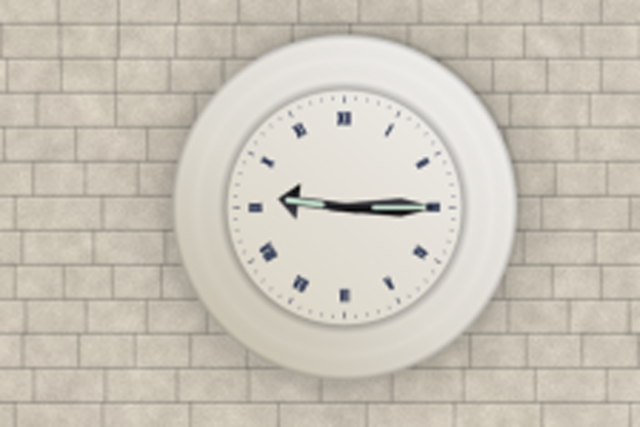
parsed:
9,15
